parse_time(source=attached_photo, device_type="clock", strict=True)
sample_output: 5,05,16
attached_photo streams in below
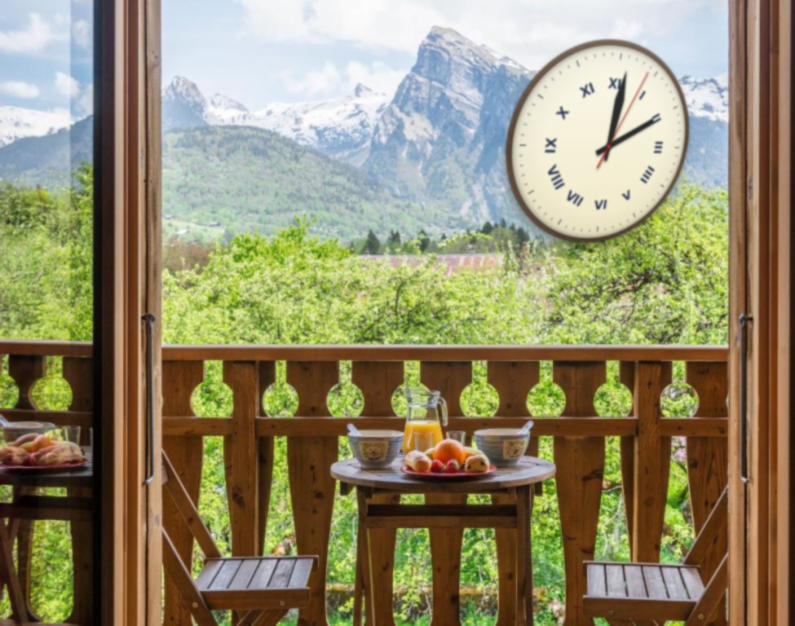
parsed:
2,01,04
